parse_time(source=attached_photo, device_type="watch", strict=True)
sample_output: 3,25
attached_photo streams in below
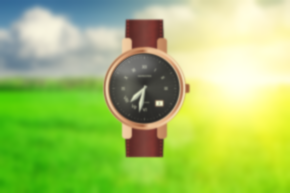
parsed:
7,32
